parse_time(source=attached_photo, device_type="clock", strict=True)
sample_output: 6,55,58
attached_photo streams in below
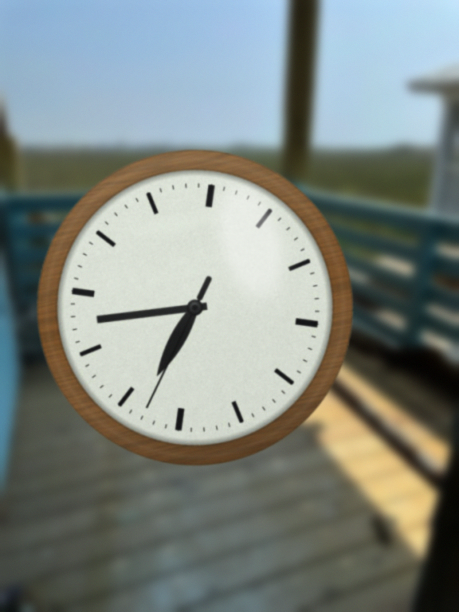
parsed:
6,42,33
